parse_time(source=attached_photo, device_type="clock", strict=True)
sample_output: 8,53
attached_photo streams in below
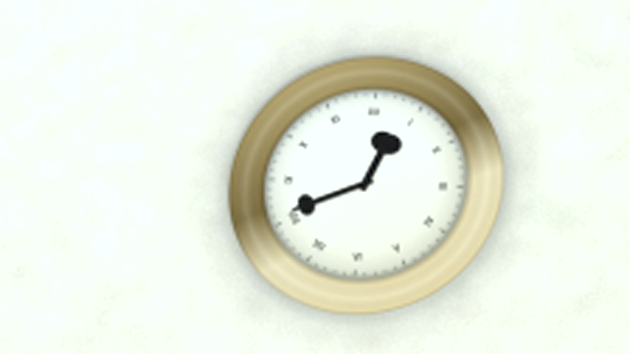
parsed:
12,41
